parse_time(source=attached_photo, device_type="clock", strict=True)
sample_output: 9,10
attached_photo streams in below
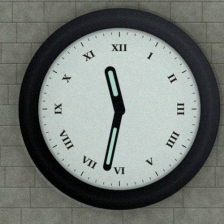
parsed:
11,32
